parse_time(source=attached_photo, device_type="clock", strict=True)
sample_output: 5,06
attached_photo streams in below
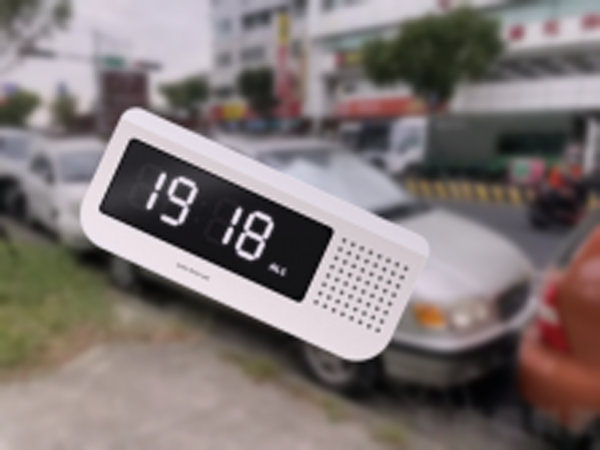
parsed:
19,18
